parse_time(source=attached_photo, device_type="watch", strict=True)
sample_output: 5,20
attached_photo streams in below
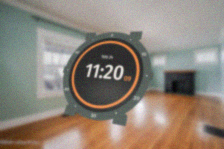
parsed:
11,20
